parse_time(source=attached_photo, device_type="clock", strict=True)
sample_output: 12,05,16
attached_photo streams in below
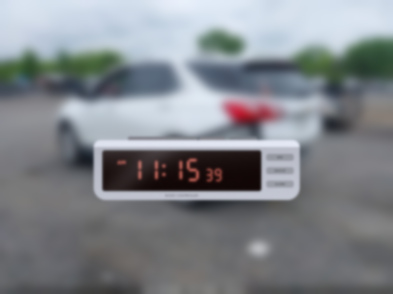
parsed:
11,15,39
